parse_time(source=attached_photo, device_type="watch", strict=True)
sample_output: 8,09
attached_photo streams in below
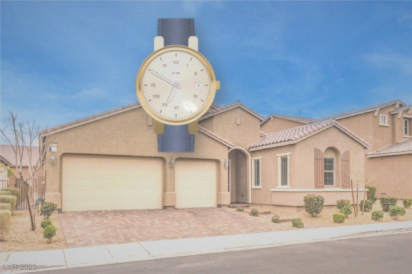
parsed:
6,50
